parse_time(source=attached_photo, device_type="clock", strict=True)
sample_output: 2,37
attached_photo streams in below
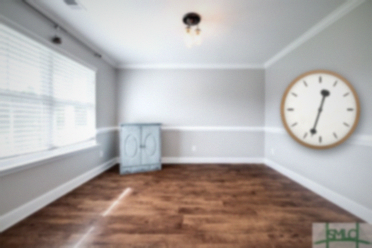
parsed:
12,33
